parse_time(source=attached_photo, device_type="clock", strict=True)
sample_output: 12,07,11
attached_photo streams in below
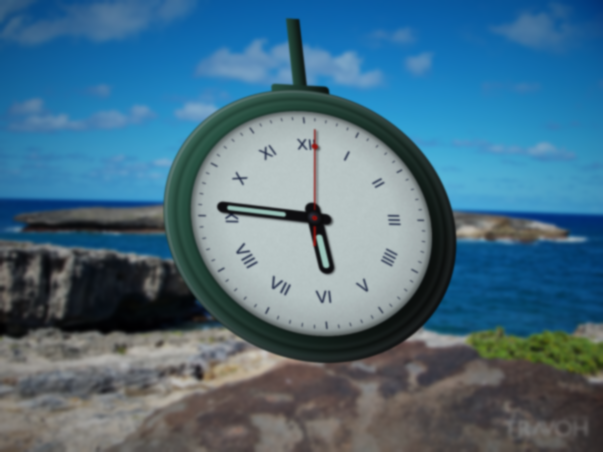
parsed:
5,46,01
